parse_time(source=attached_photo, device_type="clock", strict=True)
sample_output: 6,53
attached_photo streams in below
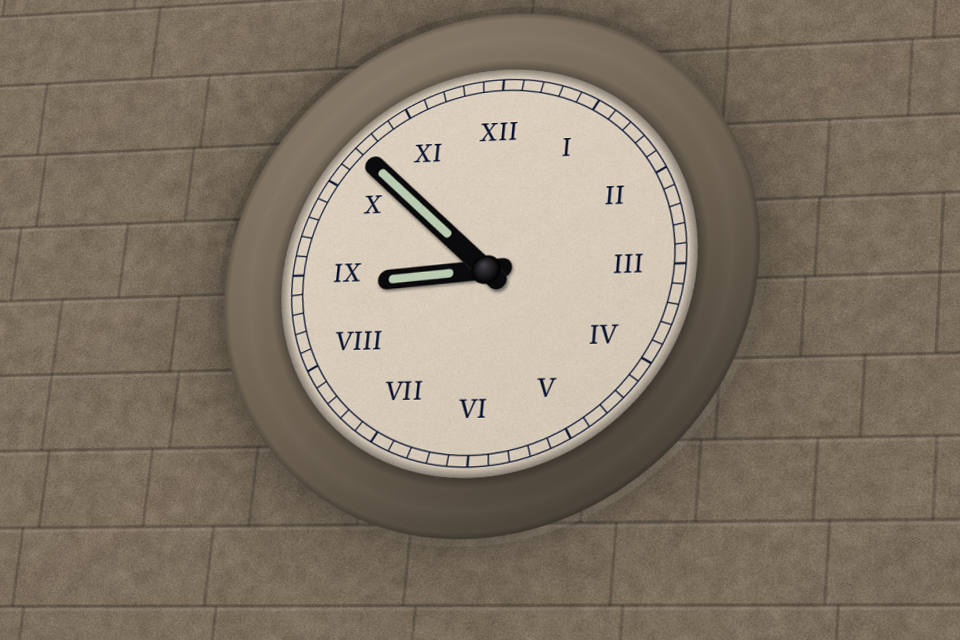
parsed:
8,52
